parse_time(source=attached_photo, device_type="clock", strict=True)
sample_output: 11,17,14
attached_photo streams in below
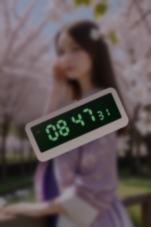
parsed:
8,47,31
